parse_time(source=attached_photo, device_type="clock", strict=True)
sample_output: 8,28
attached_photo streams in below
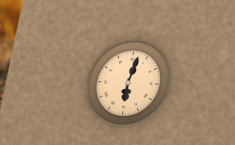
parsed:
6,02
